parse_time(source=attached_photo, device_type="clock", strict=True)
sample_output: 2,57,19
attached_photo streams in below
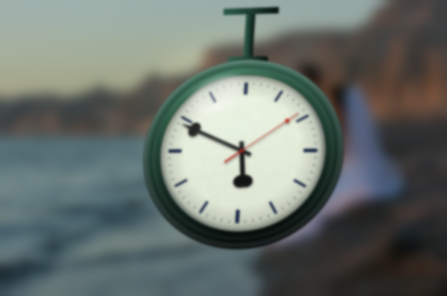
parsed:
5,49,09
